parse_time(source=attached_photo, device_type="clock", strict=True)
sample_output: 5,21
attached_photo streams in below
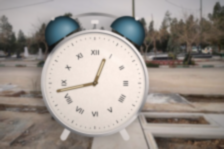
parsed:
12,43
